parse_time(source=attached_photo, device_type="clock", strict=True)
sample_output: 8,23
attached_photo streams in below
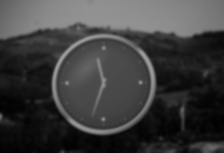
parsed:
11,33
